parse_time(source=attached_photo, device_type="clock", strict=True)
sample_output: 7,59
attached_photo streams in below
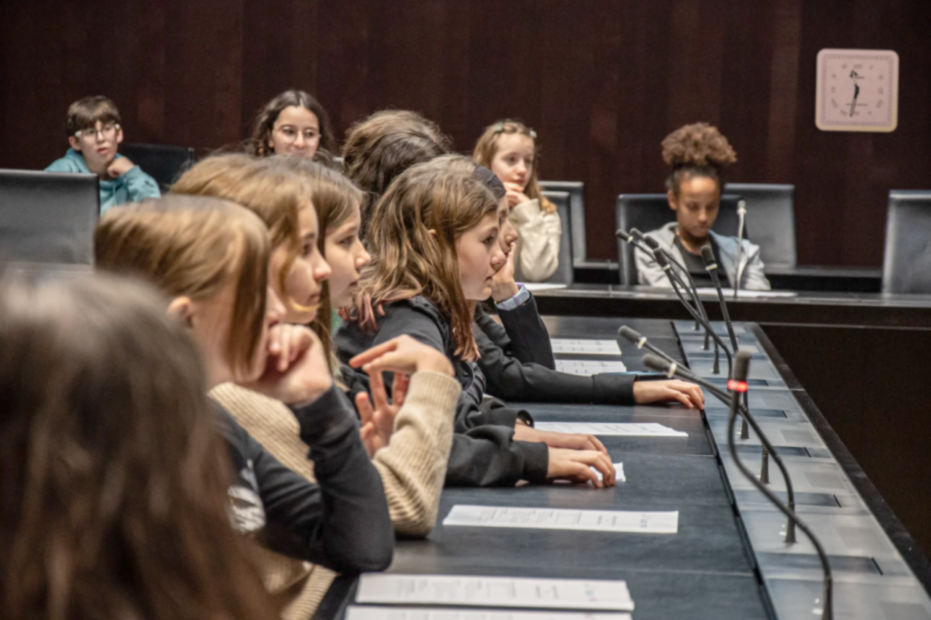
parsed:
11,32
